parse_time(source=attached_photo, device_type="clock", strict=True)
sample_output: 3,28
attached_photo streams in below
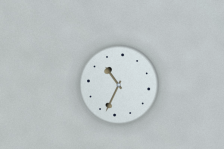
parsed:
10,33
